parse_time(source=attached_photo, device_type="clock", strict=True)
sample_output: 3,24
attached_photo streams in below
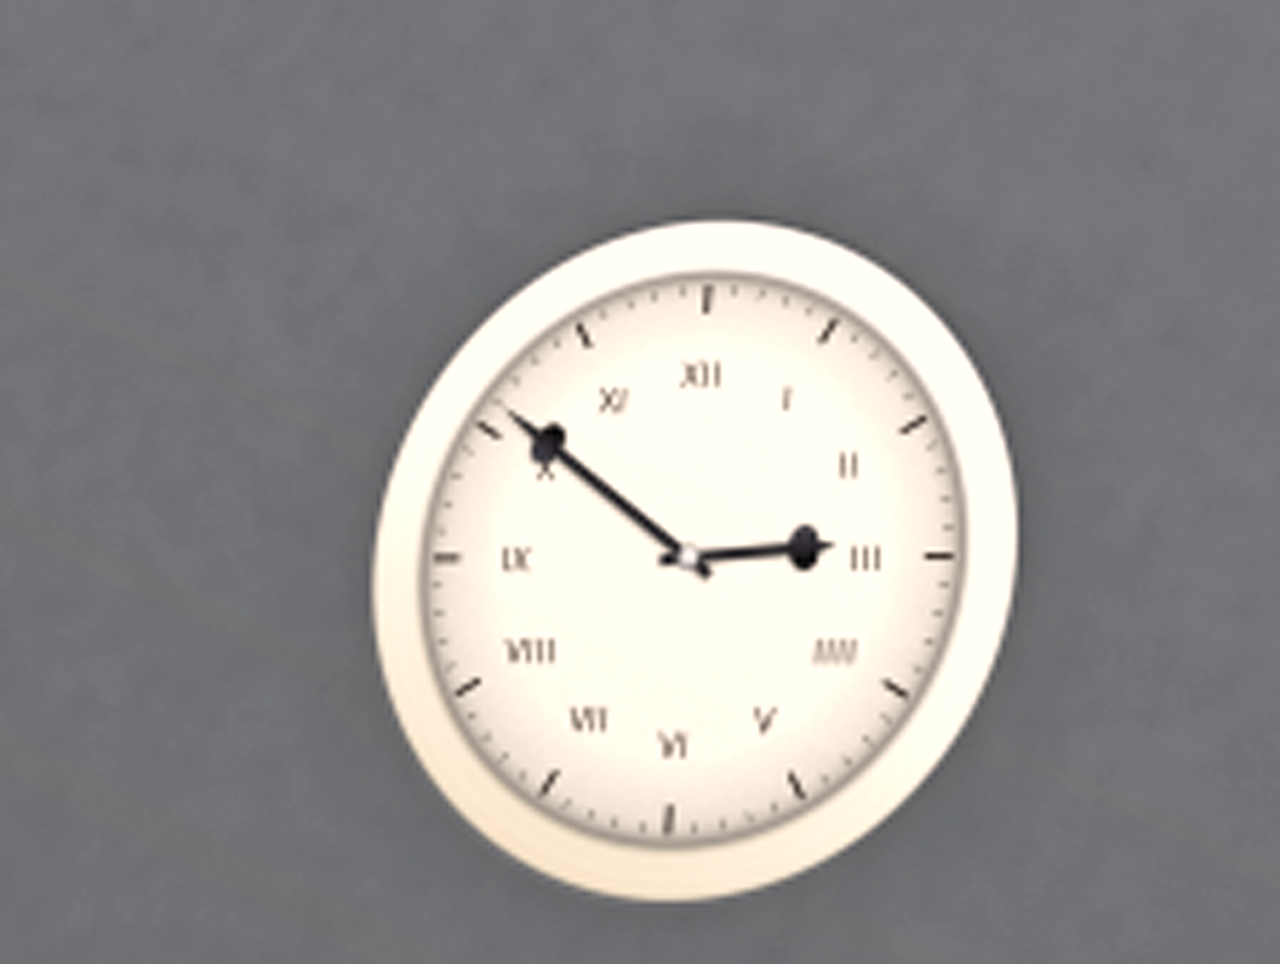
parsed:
2,51
